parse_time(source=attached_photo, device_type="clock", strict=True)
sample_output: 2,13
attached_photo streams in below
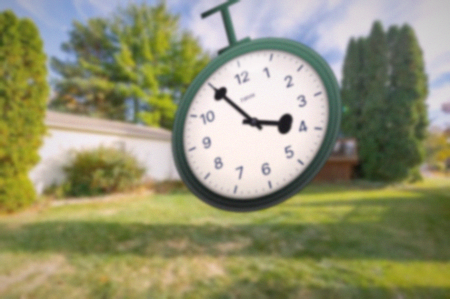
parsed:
3,55
